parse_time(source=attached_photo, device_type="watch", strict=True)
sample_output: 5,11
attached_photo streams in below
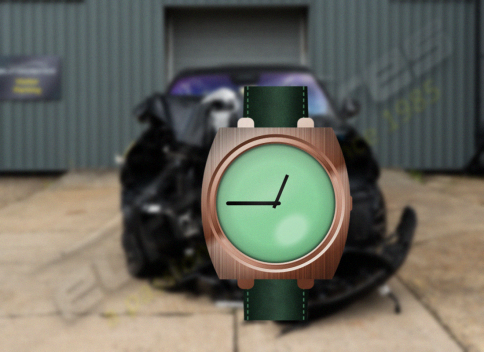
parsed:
12,45
